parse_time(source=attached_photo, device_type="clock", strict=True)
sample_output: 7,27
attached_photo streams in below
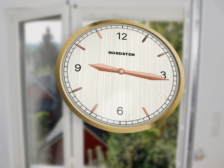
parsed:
9,16
